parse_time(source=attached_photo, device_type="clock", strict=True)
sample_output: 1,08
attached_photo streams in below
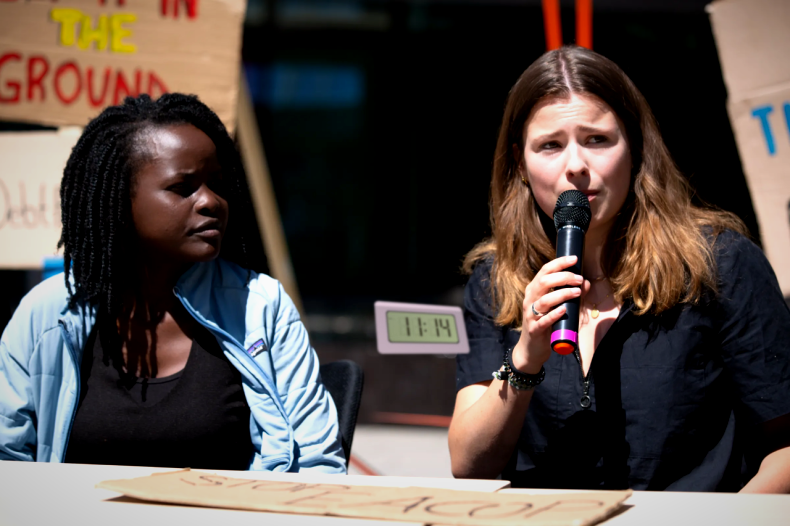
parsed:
11,14
